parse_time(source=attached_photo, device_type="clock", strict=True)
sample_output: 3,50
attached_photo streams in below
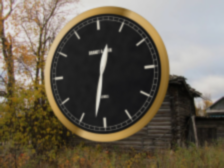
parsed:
12,32
